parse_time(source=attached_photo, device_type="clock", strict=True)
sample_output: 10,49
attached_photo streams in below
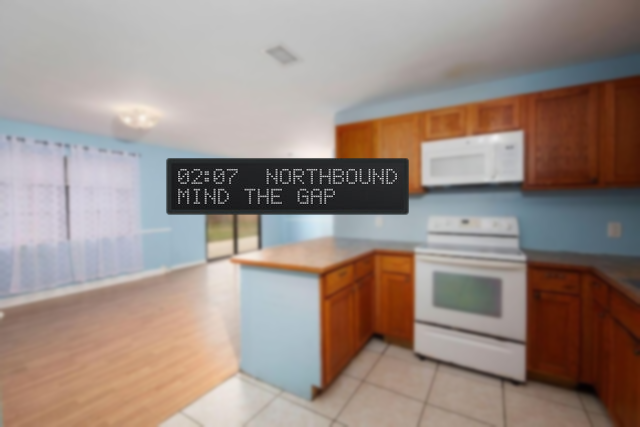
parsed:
2,07
